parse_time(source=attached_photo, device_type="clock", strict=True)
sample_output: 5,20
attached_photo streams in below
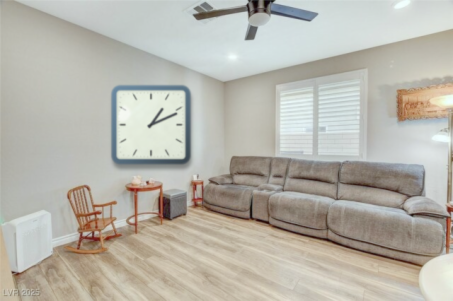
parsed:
1,11
